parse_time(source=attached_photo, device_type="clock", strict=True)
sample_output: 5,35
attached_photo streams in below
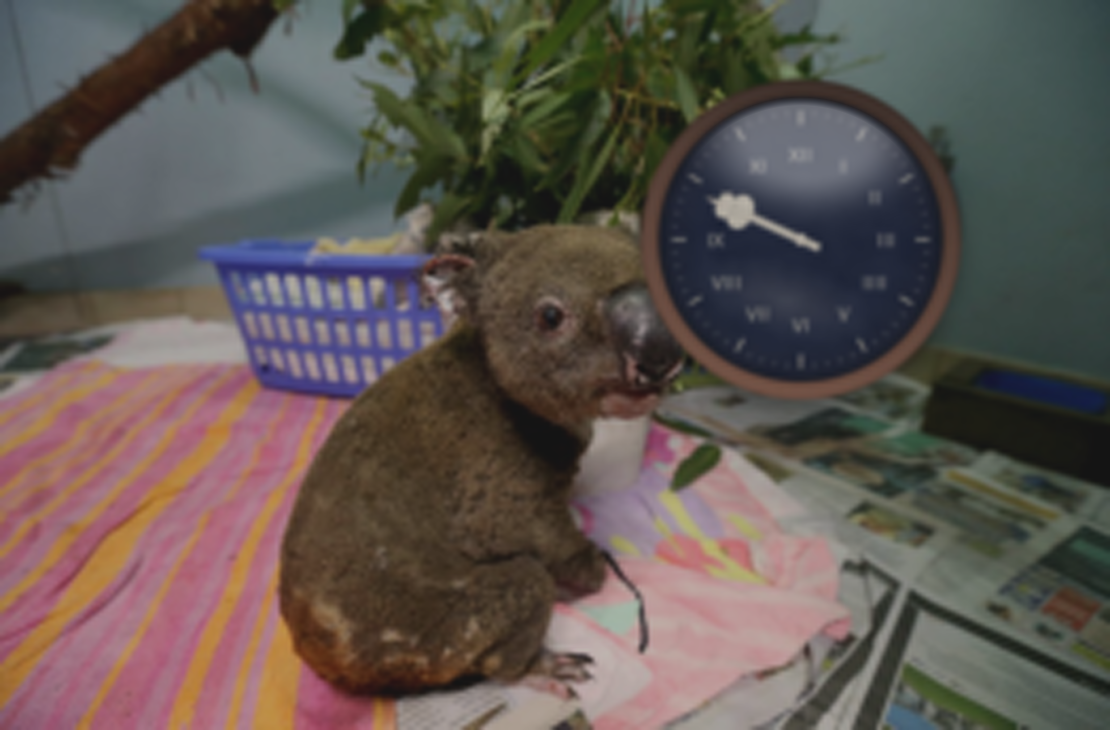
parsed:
9,49
